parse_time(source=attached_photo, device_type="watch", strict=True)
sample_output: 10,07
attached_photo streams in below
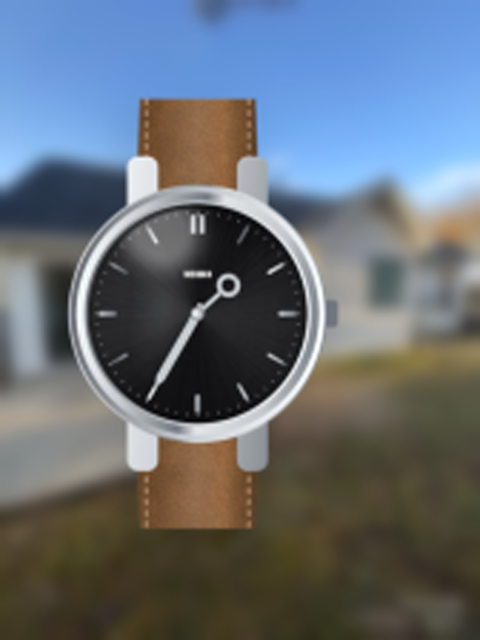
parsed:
1,35
